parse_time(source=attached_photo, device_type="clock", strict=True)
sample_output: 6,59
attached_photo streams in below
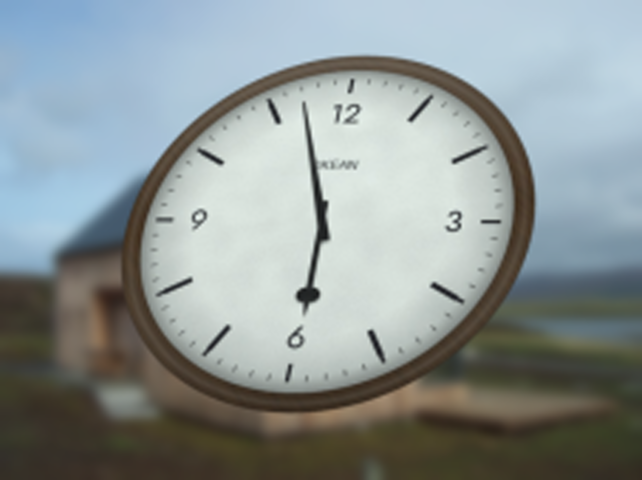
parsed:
5,57
